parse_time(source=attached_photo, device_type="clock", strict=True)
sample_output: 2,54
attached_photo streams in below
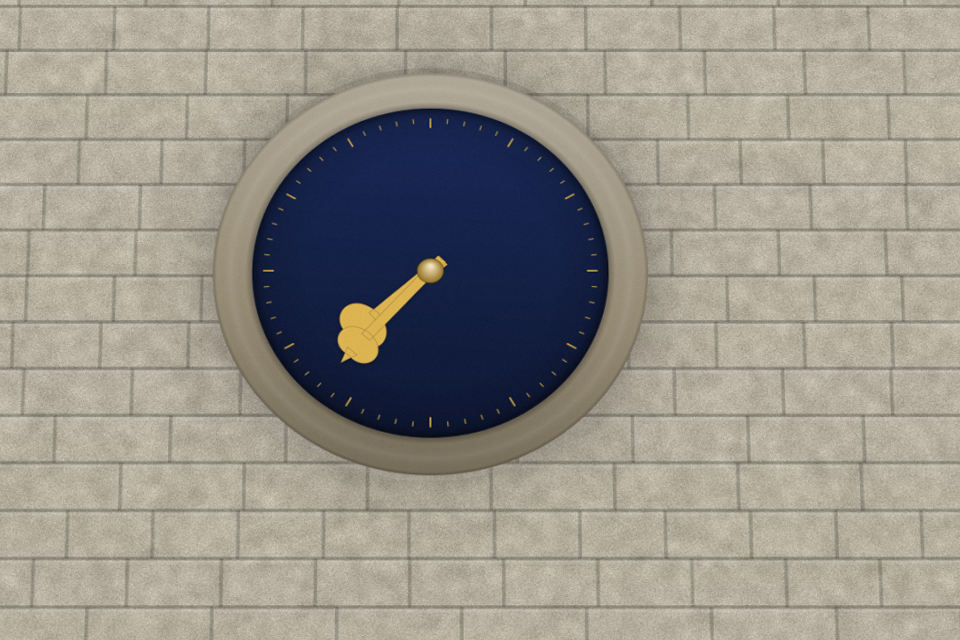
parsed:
7,37
